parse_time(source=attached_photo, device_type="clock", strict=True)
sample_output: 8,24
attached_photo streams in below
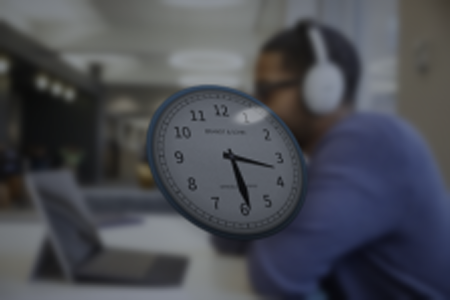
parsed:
3,29
